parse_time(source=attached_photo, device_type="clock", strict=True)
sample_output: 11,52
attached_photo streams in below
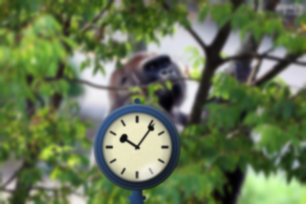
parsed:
10,06
